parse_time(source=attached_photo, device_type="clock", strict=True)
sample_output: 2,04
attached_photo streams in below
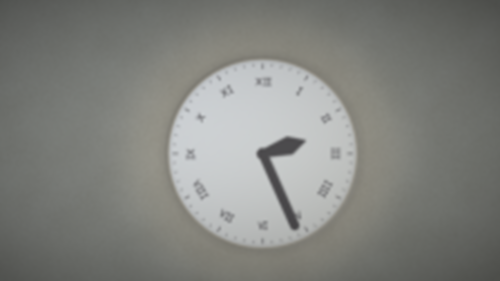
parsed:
2,26
